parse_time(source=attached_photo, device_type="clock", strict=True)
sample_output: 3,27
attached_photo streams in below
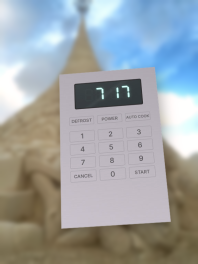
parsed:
7,17
